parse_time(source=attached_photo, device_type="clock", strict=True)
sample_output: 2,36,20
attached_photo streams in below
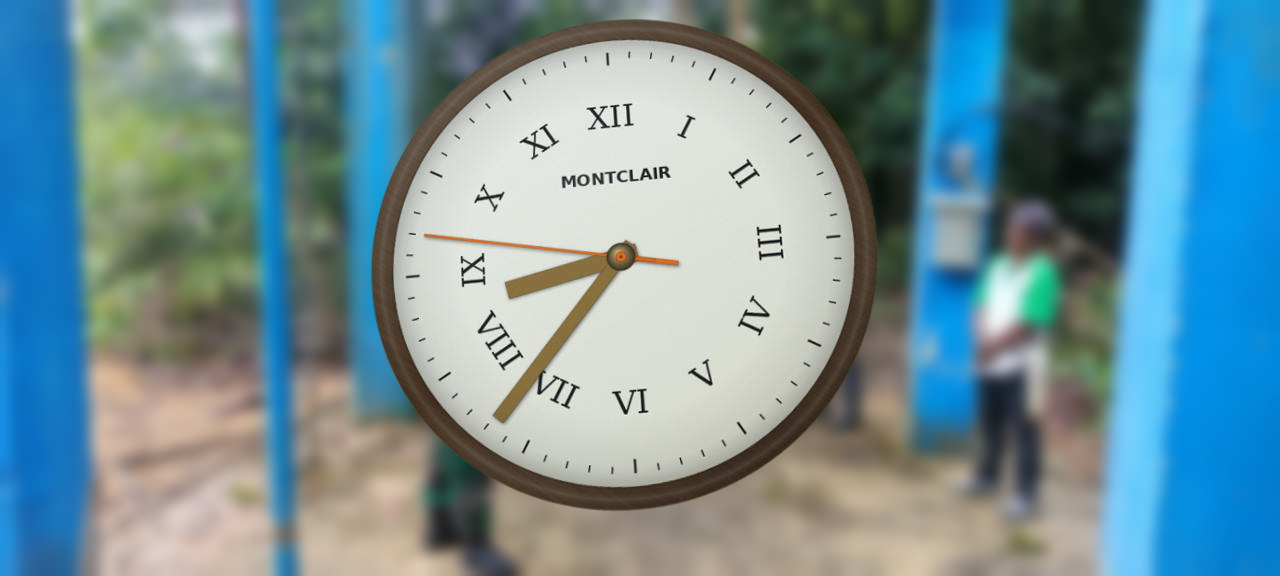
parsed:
8,36,47
